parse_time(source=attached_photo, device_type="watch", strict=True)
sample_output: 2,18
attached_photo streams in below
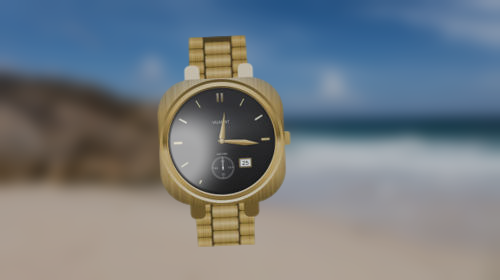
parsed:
12,16
